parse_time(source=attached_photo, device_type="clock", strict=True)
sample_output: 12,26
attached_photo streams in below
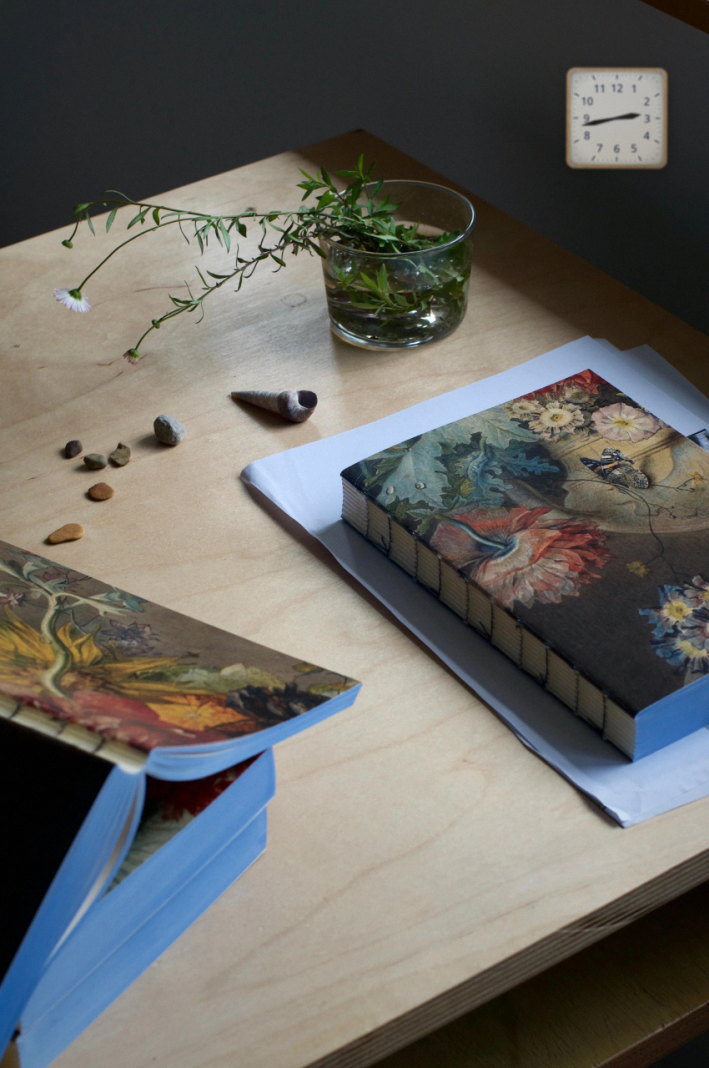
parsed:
2,43
